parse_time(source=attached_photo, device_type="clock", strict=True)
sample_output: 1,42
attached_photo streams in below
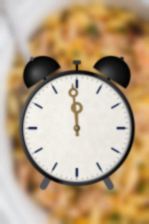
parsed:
11,59
